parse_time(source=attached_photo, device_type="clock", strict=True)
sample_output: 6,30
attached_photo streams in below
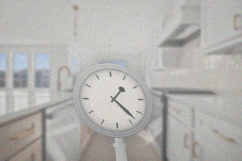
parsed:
1,23
